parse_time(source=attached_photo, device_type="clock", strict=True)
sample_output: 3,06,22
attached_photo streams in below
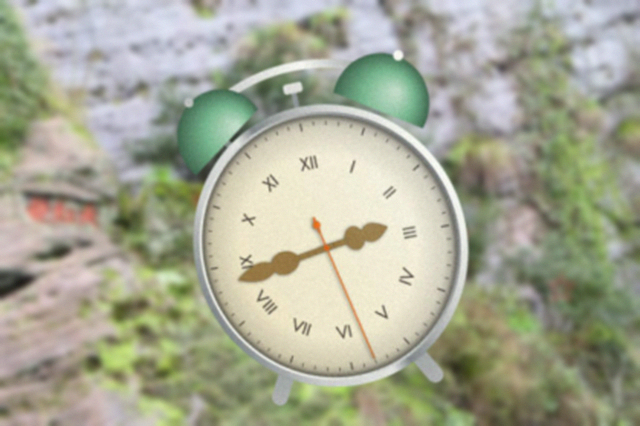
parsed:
2,43,28
